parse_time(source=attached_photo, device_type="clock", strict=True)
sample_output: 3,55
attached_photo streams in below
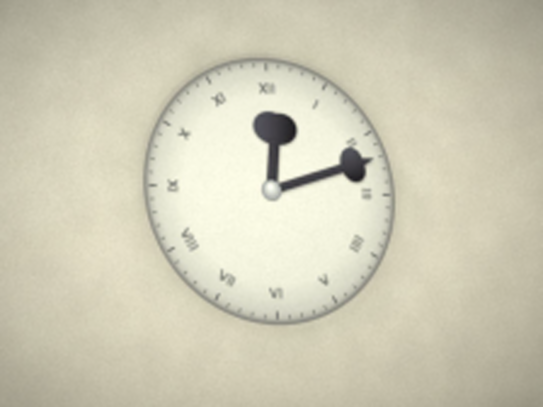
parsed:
12,12
